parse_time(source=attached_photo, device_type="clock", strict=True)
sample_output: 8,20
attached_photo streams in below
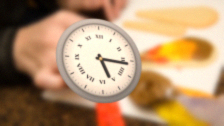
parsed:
5,16
